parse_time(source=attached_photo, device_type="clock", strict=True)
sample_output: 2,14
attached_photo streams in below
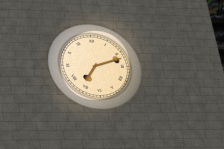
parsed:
7,12
